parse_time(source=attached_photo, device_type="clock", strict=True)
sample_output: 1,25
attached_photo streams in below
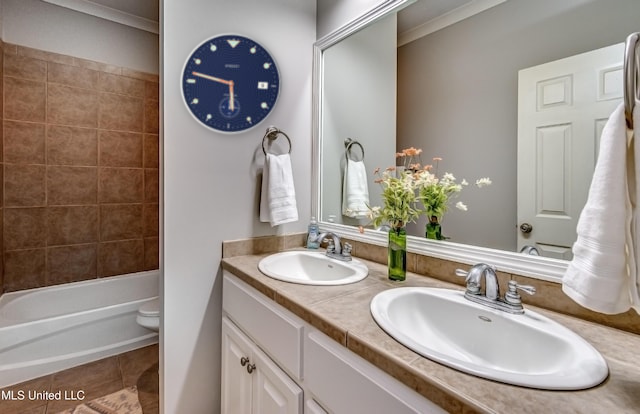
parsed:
5,47
